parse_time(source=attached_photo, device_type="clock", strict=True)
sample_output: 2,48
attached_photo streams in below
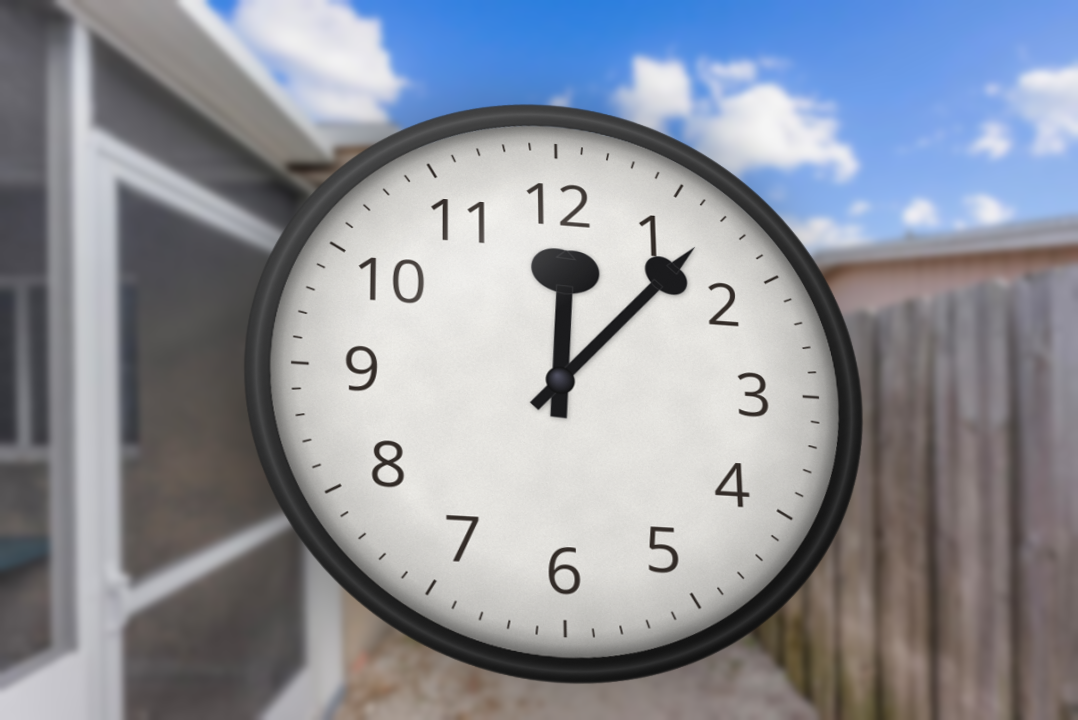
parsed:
12,07
